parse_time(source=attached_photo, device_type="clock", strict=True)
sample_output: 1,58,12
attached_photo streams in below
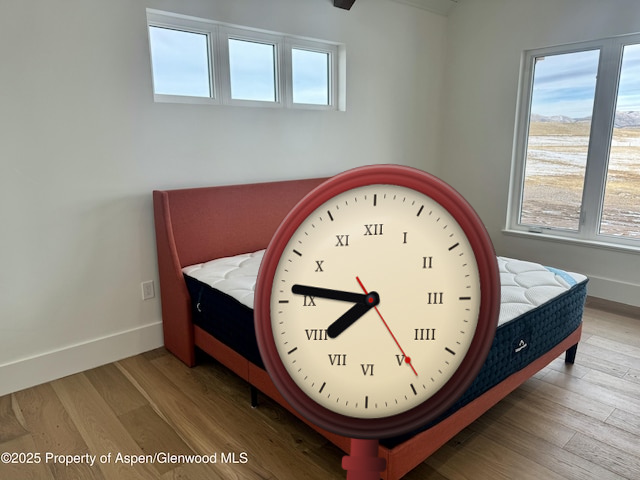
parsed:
7,46,24
